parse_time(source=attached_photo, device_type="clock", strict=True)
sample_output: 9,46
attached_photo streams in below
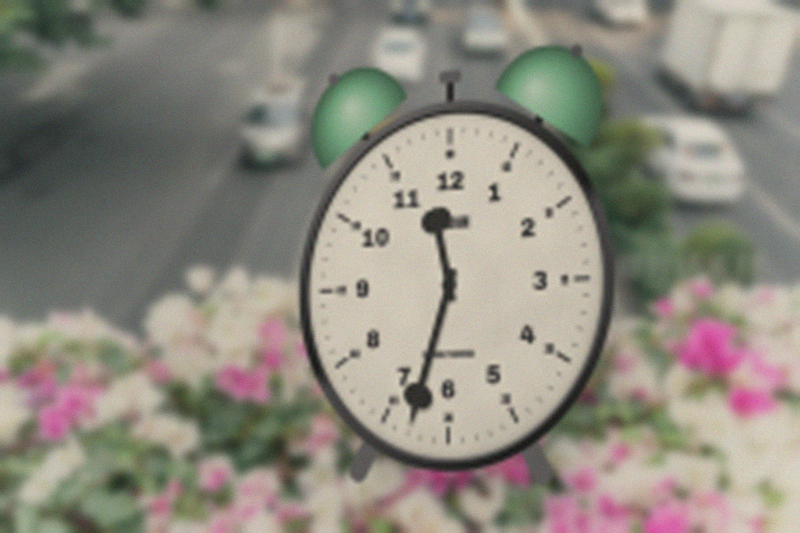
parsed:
11,33
